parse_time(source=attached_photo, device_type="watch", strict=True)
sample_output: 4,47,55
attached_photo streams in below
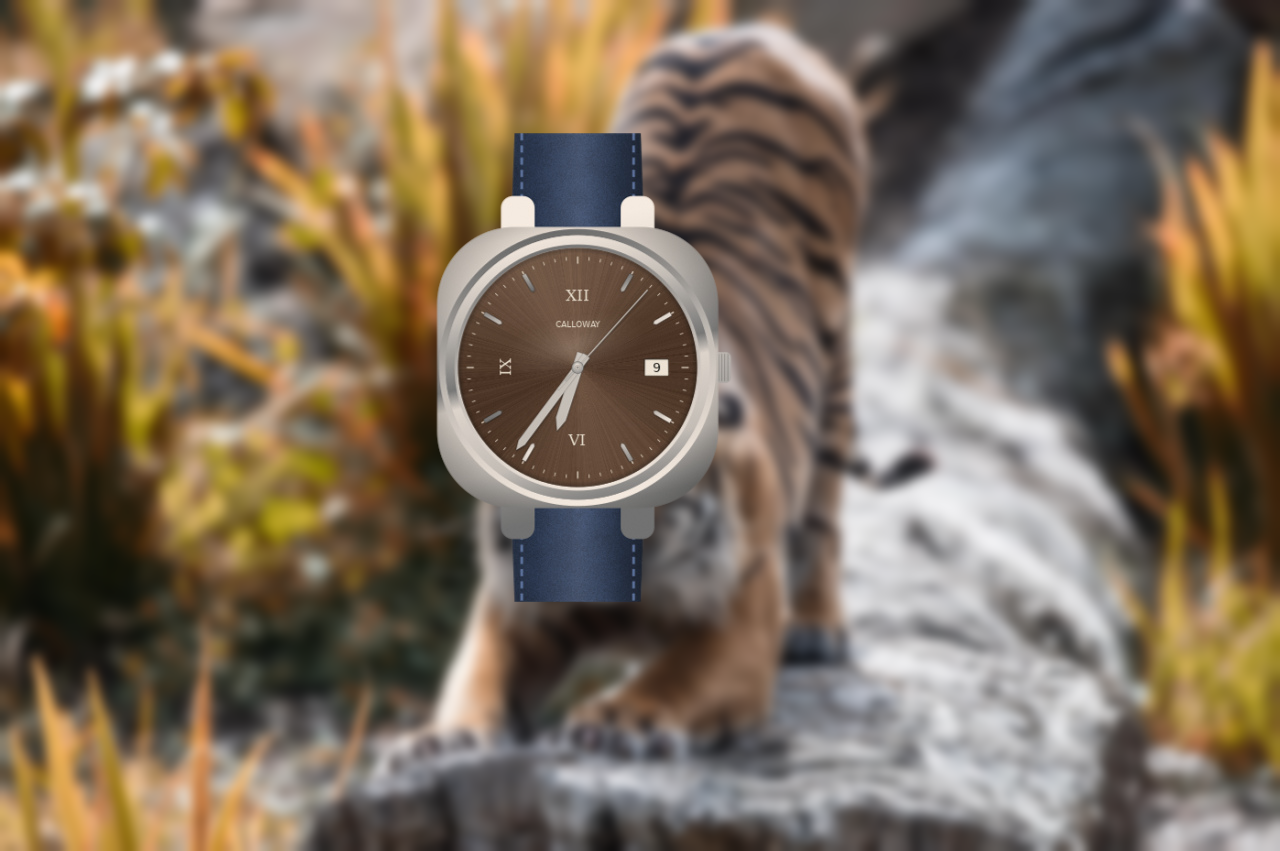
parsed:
6,36,07
